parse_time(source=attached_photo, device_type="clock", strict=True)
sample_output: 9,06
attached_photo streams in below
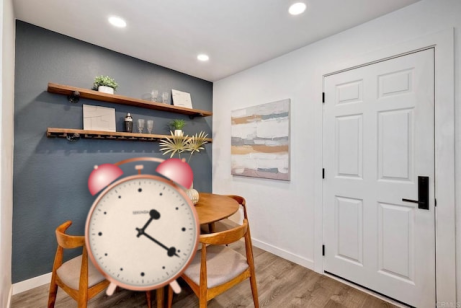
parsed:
1,21
